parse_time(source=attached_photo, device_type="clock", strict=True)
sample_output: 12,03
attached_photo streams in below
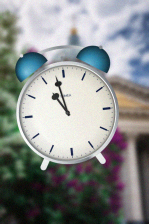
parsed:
10,58
